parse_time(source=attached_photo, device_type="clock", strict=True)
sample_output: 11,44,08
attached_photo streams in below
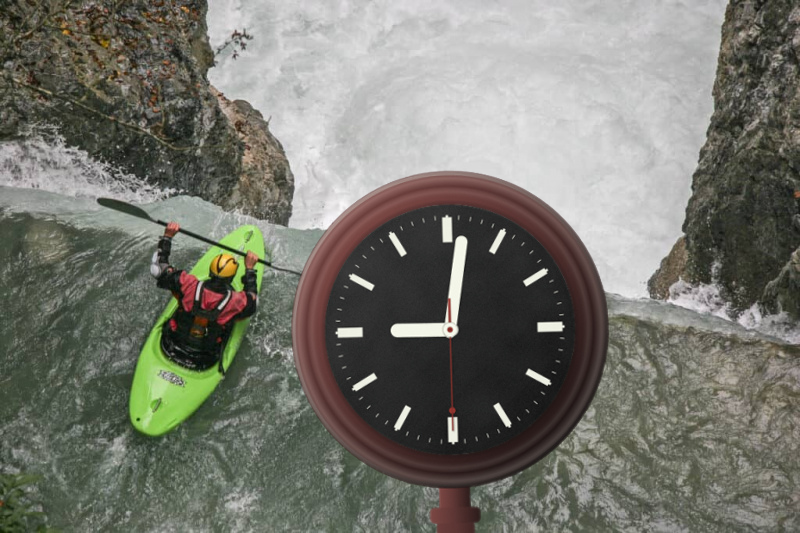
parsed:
9,01,30
